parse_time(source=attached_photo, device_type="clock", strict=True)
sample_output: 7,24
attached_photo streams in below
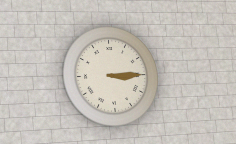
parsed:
3,15
